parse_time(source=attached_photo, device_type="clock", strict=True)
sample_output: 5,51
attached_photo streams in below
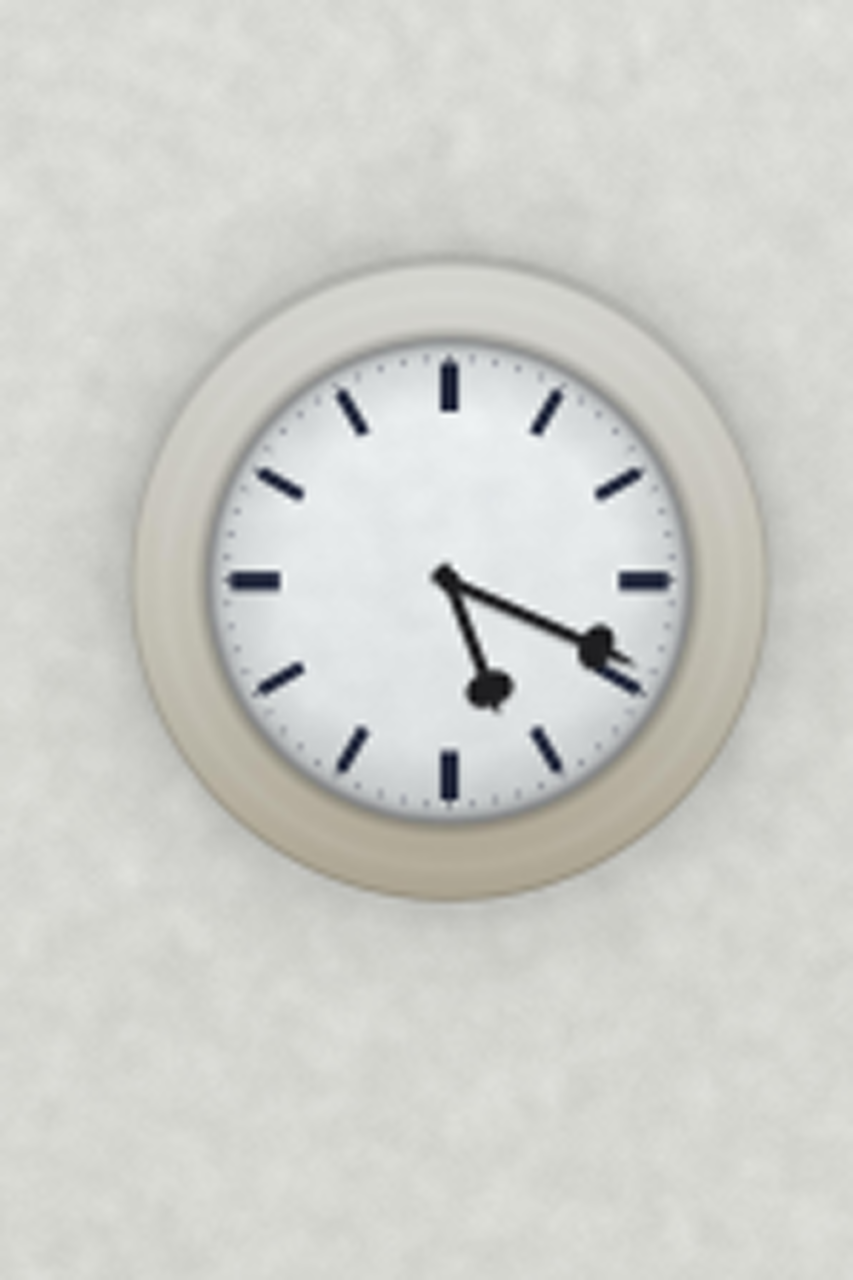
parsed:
5,19
